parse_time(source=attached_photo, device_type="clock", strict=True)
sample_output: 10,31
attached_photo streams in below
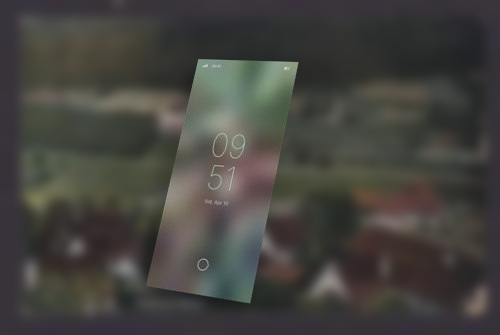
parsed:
9,51
